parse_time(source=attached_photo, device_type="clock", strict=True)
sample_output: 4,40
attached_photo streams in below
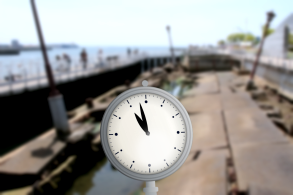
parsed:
10,58
